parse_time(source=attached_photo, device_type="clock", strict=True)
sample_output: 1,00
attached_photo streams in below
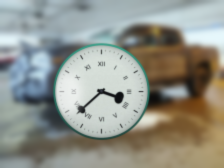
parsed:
3,38
